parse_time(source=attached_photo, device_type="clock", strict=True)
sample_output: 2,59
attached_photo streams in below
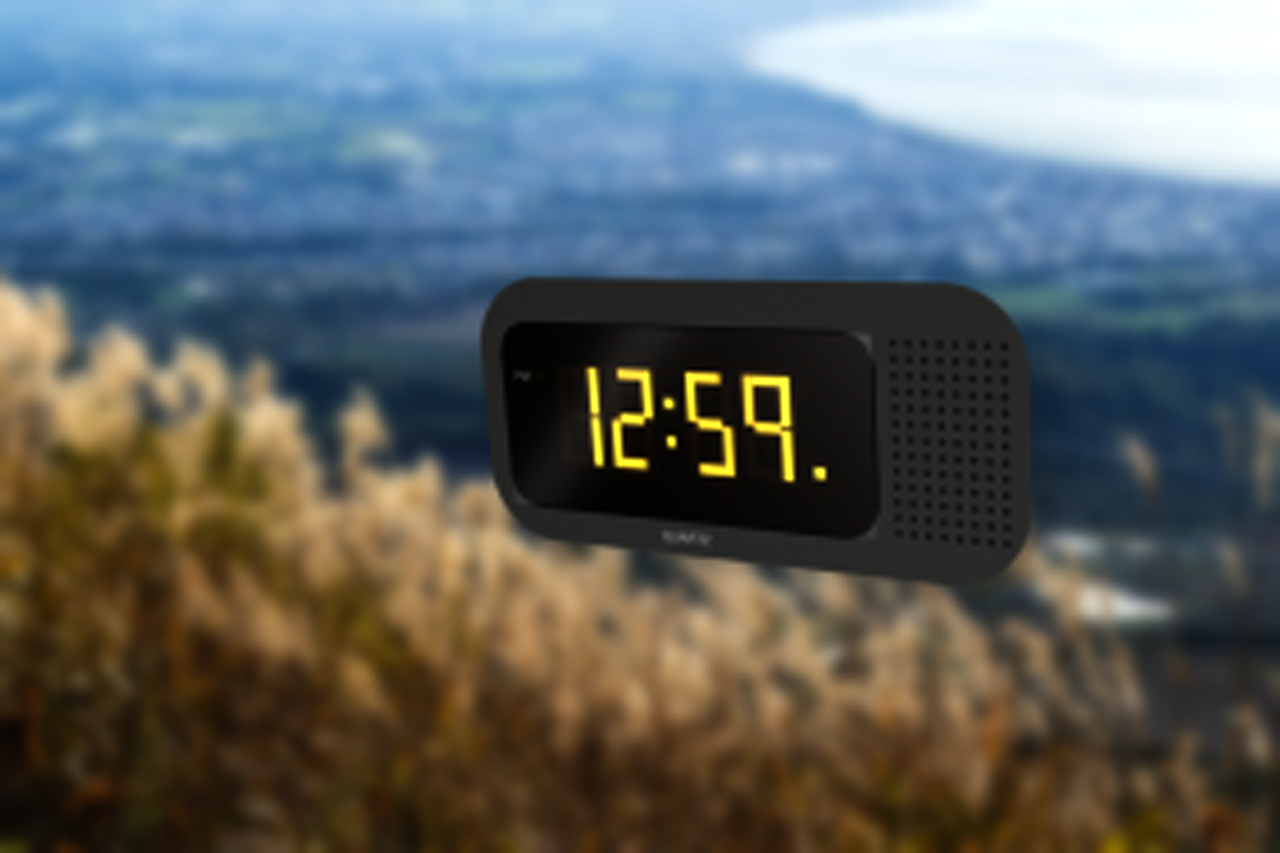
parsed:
12,59
